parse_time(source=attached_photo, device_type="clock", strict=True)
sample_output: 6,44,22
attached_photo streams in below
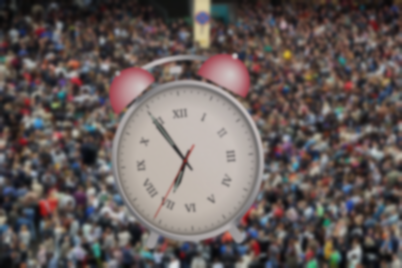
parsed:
6,54,36
